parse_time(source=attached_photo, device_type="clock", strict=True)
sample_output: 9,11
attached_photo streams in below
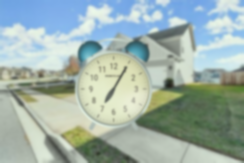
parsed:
7,05
